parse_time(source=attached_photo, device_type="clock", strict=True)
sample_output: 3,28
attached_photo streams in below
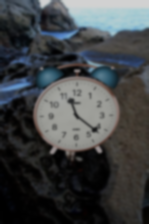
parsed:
11,22
